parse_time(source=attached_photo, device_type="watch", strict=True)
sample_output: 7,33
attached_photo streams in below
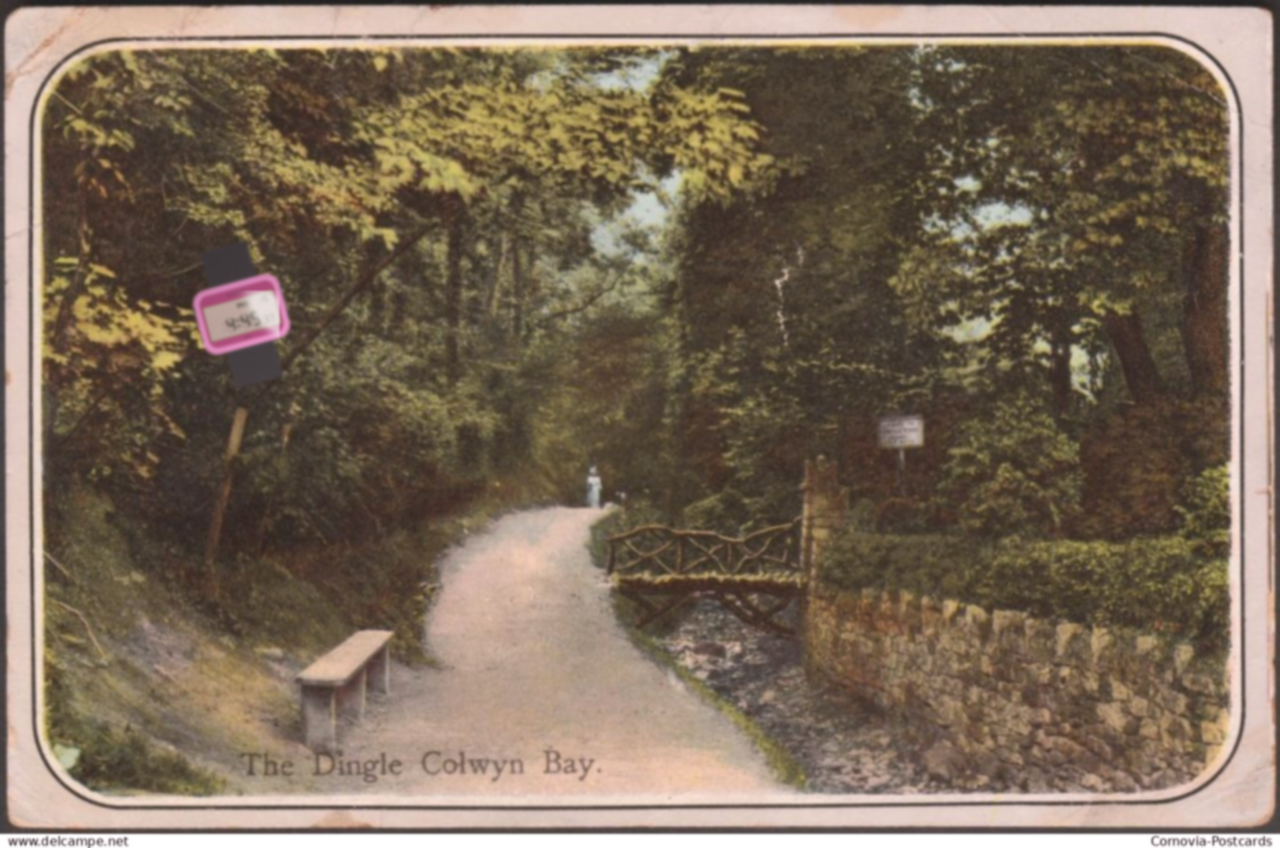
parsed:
4,45
